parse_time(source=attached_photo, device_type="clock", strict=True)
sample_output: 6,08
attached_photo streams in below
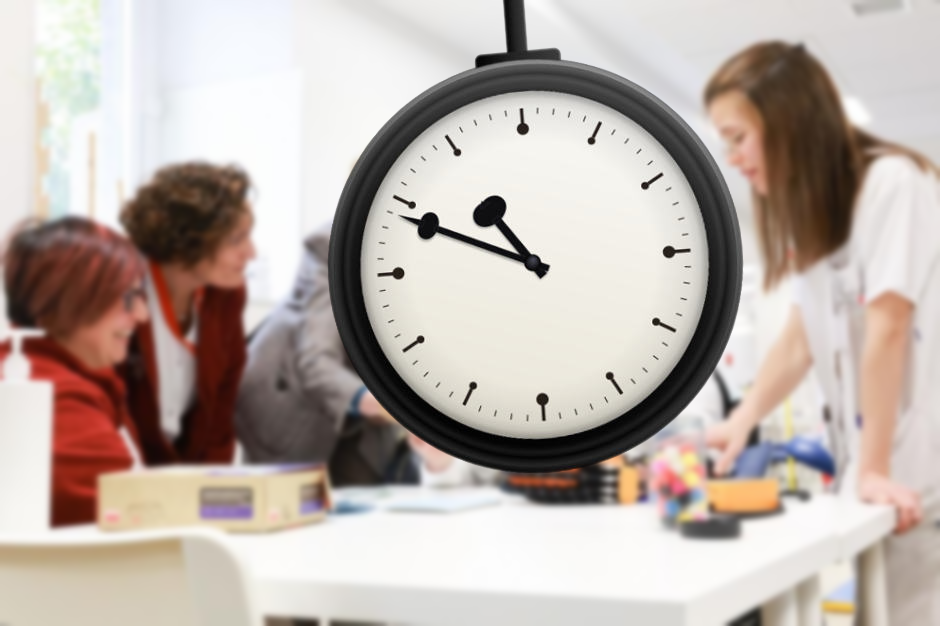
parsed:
10,49
